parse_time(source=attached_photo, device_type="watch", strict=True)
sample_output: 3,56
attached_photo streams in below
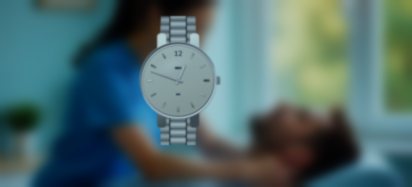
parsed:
12,48
